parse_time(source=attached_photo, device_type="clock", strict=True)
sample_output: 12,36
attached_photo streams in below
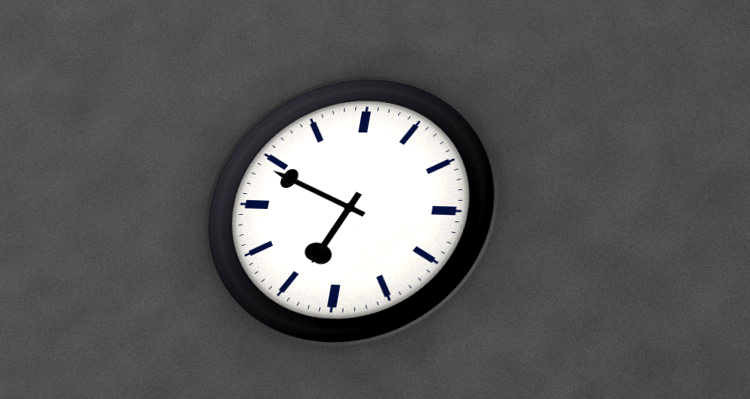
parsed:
6,49
